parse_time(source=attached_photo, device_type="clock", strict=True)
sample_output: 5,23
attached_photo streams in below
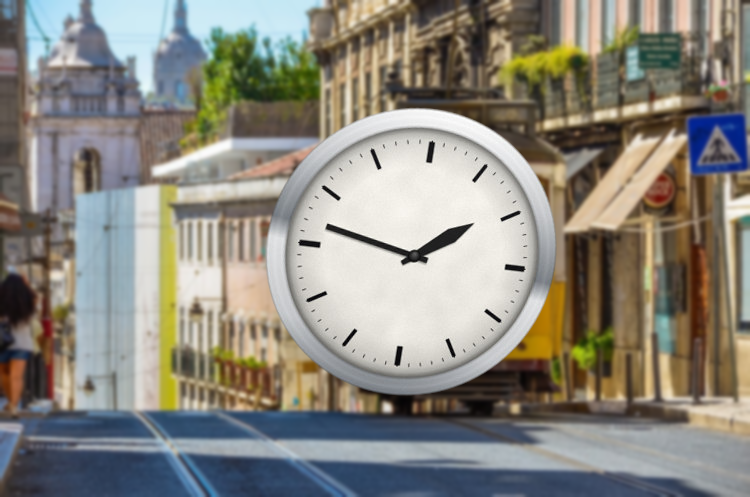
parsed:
1,47
